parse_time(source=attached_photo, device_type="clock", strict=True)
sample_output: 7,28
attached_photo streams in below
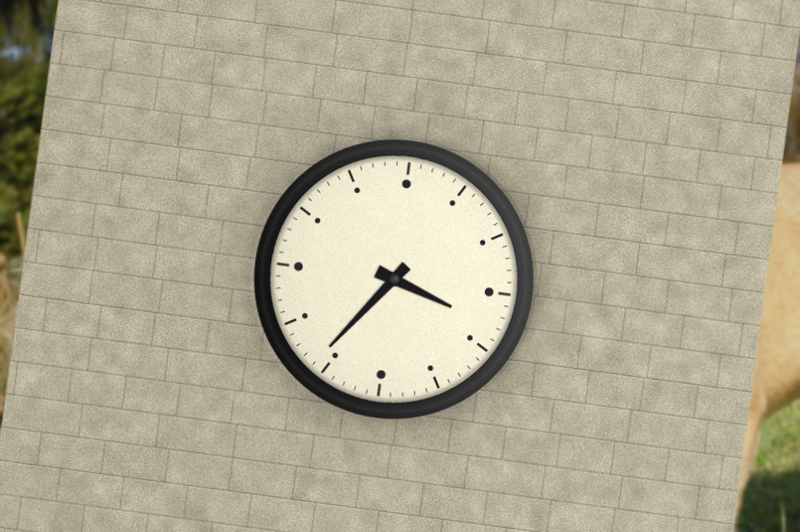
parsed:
3,36
